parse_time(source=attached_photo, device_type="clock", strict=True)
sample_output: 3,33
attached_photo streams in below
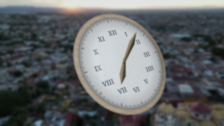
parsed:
7,08
